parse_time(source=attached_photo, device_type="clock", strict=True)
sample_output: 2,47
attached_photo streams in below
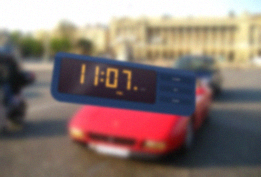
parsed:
11,07
